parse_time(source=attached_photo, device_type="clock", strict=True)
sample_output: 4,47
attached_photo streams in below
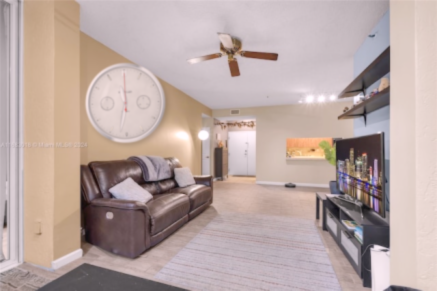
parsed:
11,32
